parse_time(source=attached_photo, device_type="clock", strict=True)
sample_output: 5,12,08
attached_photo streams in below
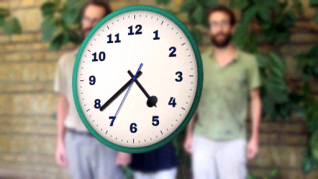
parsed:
4,38,35
